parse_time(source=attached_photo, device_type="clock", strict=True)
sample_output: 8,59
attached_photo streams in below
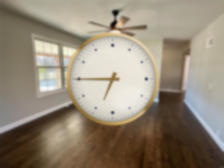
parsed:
6,45
